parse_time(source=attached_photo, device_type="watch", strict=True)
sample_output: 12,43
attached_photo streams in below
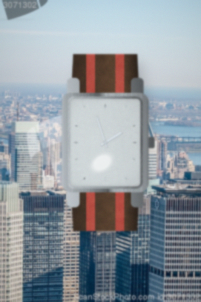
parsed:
1,57
